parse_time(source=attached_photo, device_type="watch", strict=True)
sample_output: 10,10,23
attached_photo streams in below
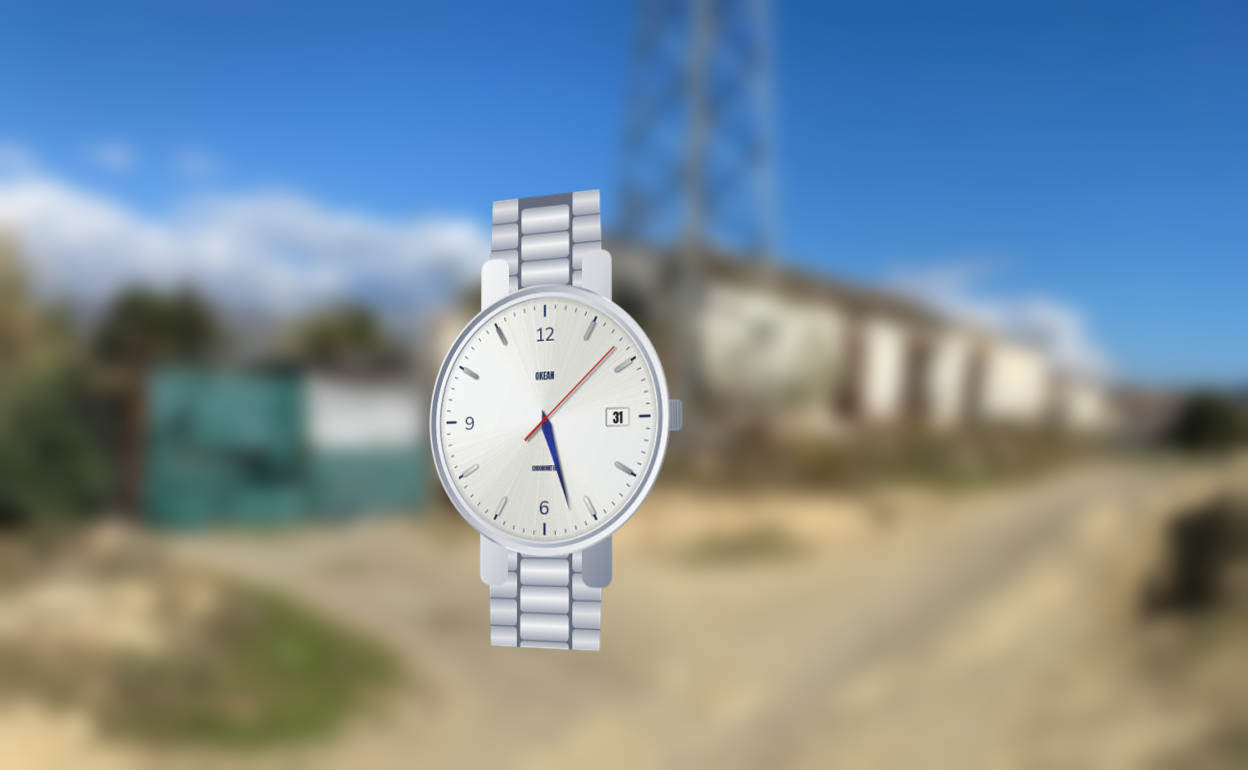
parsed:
5,27,08
